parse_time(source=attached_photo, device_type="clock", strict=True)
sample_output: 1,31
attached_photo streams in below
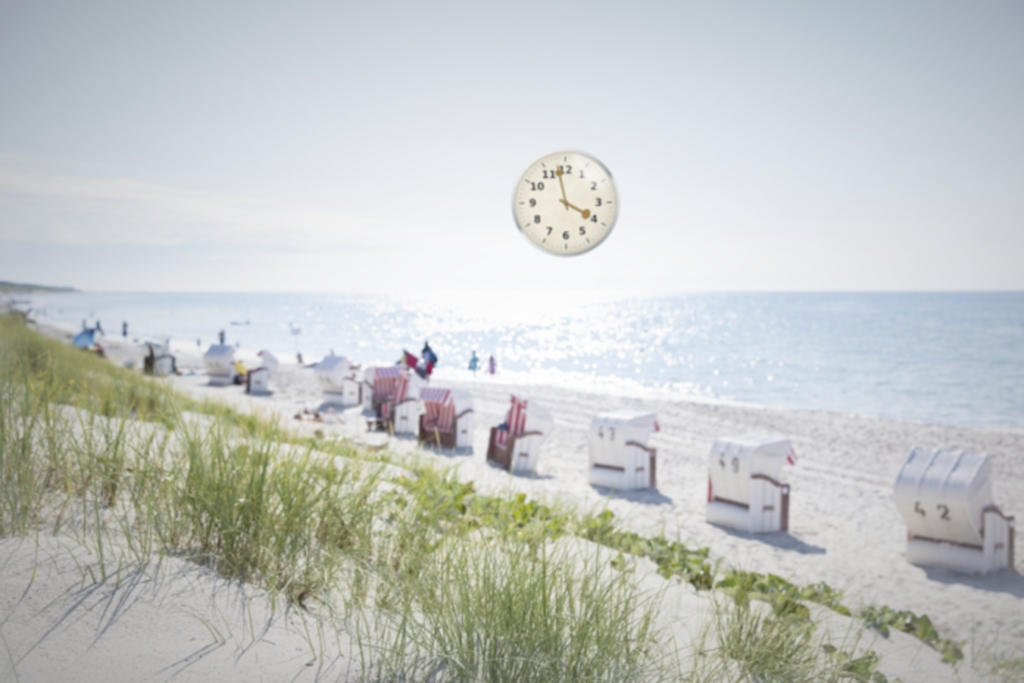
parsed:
3,58
